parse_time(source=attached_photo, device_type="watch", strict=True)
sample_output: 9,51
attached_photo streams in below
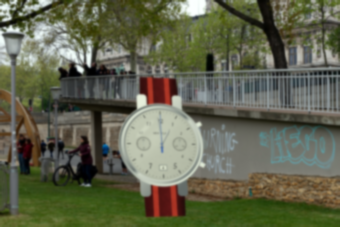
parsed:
12,59
